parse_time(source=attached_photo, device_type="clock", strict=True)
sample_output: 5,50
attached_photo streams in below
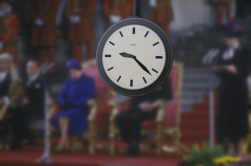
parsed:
9,22
